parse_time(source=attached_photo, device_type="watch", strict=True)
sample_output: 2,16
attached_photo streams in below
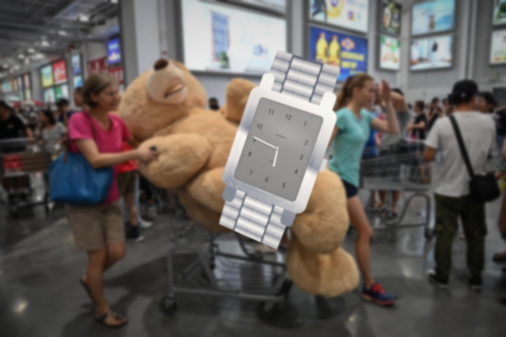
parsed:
5,46
